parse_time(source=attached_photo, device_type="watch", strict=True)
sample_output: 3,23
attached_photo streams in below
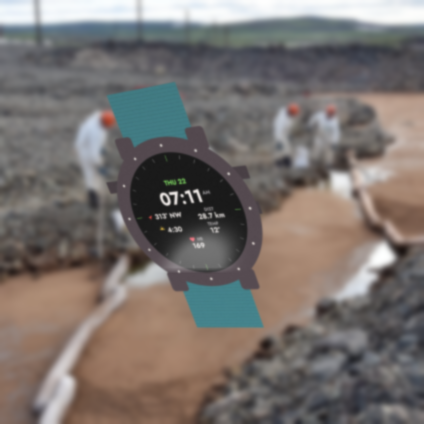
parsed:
7,11
